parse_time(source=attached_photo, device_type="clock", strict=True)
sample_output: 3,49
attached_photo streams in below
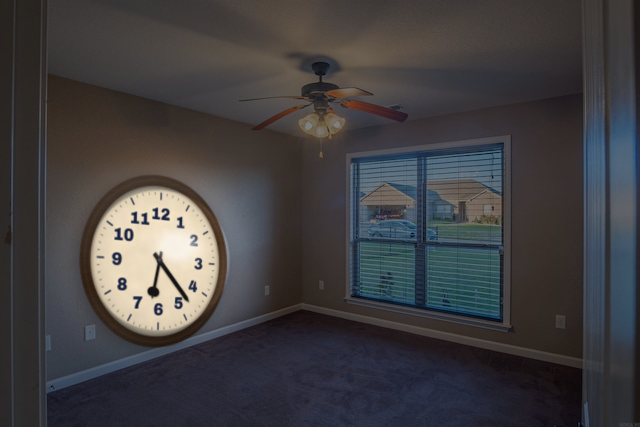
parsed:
6,23
